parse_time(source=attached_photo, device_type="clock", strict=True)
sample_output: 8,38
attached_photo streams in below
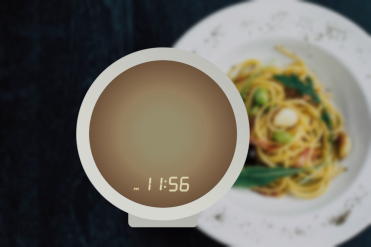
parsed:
11,56
